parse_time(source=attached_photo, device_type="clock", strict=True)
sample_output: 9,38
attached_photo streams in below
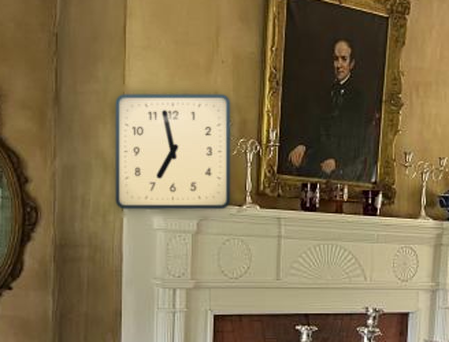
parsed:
6,58
